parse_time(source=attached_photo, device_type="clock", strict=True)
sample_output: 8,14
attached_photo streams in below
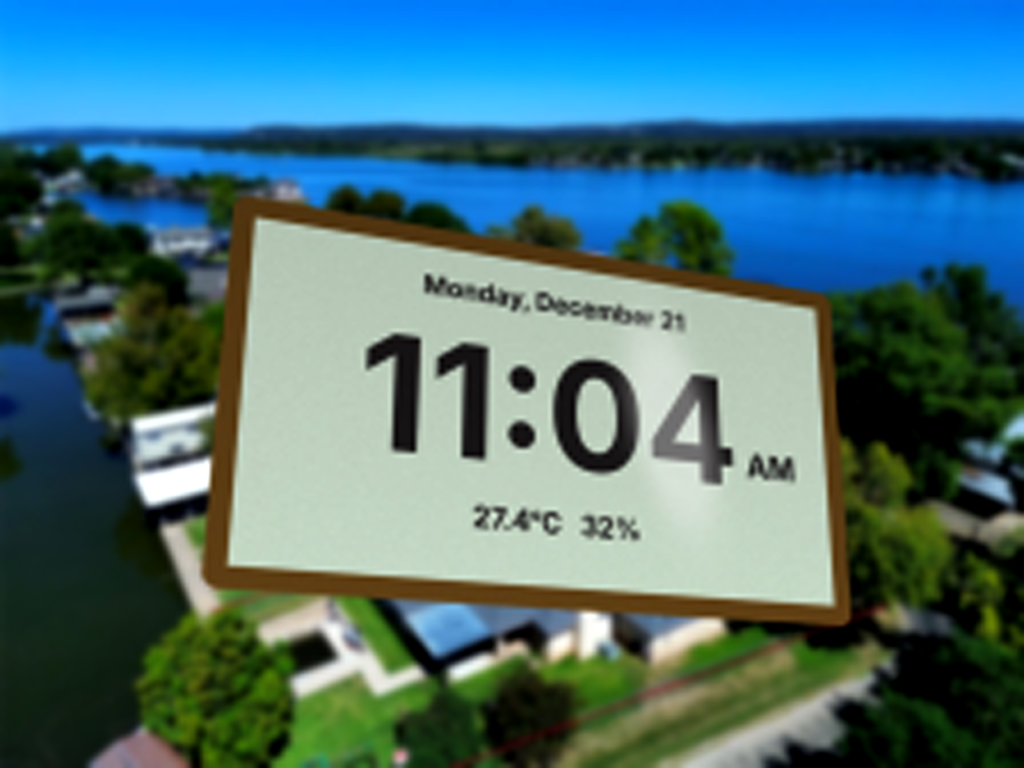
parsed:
11,04
